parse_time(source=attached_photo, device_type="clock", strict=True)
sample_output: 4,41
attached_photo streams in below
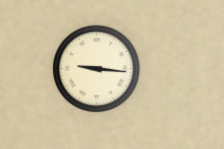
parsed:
9,16
